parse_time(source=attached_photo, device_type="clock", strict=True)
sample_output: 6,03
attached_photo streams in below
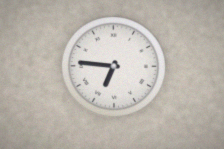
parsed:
6,46
